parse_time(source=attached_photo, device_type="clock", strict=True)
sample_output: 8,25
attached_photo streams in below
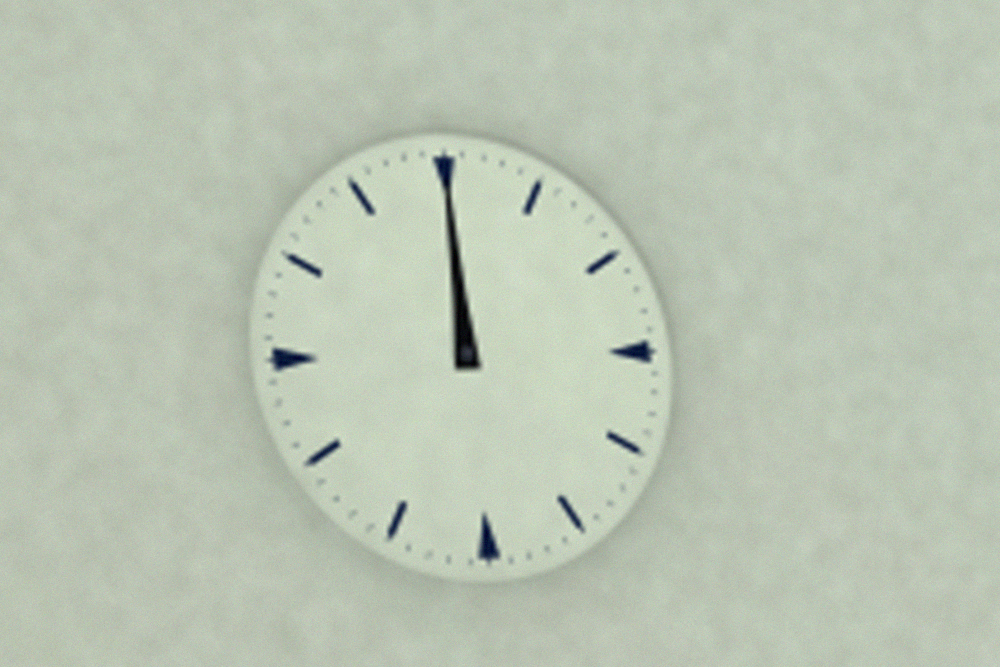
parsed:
12,00
